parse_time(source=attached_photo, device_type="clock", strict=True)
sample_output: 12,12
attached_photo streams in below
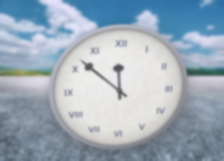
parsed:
11,52
